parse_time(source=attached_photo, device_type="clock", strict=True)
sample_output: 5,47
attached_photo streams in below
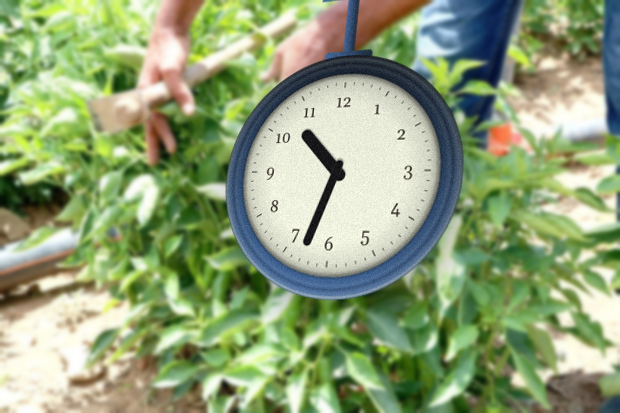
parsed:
10,33
